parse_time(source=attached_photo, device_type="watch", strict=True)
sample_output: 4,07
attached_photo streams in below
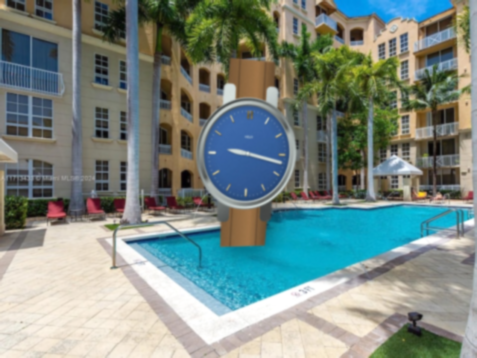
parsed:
9,17
